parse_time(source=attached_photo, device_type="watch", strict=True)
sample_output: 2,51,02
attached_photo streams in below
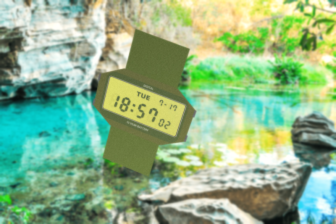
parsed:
18,57,02
